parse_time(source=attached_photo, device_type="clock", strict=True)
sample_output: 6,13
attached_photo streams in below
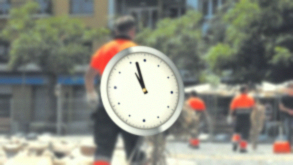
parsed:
10,57
